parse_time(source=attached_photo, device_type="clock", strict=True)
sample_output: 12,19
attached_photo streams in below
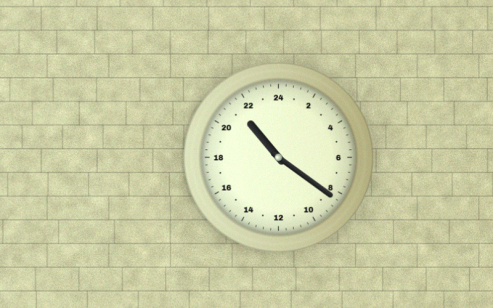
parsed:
21,21
